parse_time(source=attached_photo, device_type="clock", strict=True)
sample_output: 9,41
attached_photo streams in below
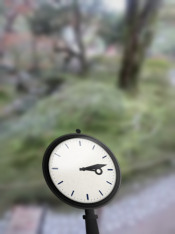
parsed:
3,13
